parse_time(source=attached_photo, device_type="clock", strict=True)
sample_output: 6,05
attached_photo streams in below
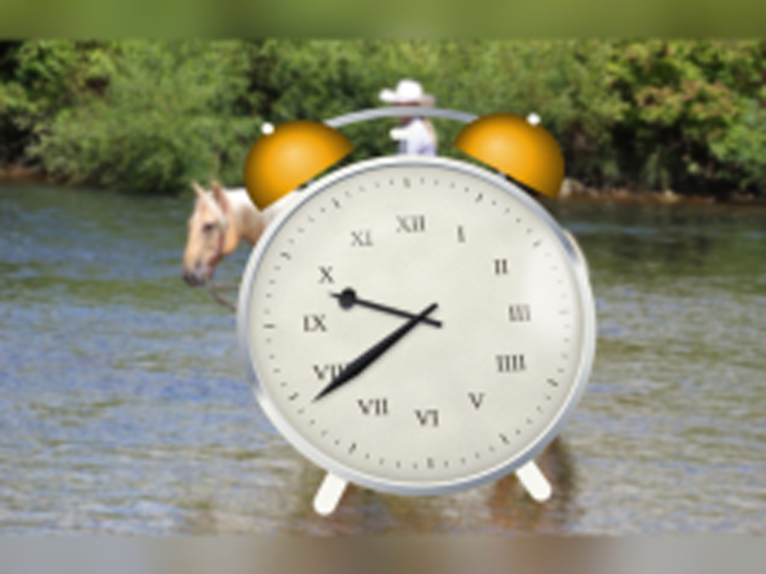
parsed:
9,39
